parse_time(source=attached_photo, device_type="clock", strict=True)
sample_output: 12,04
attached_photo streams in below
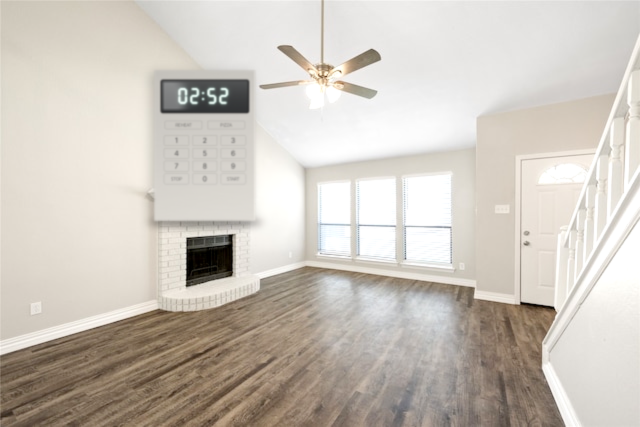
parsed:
2,52
